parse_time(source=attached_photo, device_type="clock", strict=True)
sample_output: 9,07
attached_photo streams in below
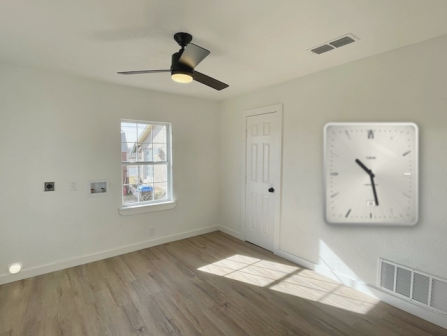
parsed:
10,28
